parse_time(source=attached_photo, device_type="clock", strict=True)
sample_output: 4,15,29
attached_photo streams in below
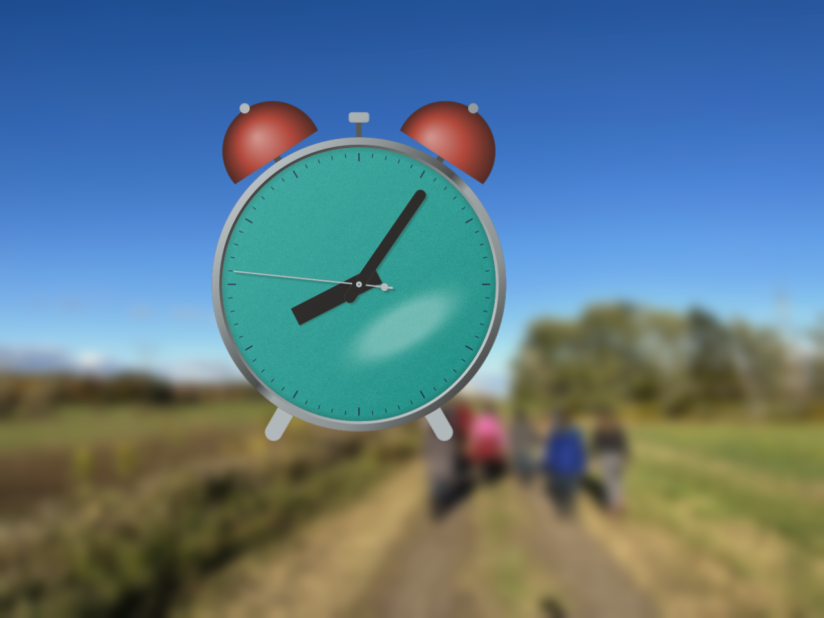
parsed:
8,05,46
